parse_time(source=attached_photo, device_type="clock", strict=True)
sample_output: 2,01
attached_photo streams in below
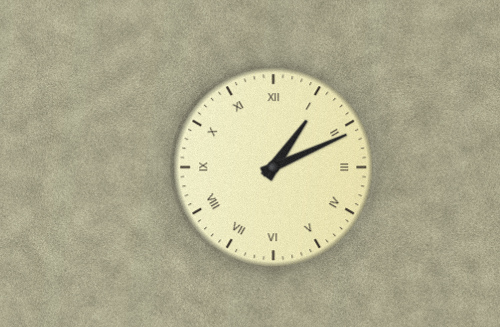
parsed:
1,11
